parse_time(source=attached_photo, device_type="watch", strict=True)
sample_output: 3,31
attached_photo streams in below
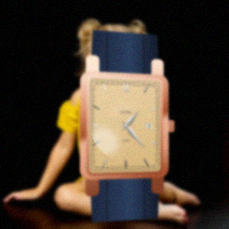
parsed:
1,23
